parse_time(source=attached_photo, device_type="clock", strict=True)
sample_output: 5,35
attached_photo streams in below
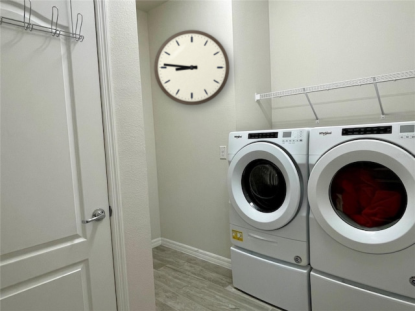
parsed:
8,46
